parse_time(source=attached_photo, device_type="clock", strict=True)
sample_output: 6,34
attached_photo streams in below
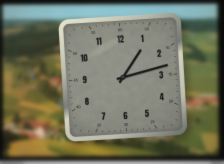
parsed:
1,13
